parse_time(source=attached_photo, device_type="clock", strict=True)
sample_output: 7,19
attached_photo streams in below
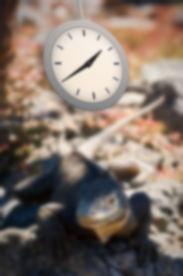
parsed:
1,40
